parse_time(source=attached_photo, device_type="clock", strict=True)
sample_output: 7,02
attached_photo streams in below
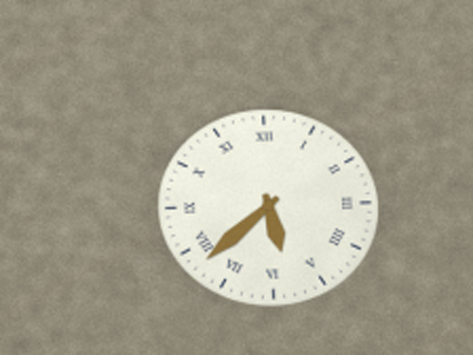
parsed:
5,38
